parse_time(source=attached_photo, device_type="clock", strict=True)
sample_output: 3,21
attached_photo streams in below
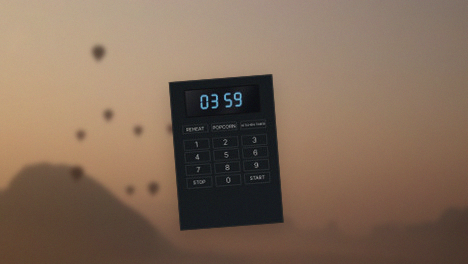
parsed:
3,59
